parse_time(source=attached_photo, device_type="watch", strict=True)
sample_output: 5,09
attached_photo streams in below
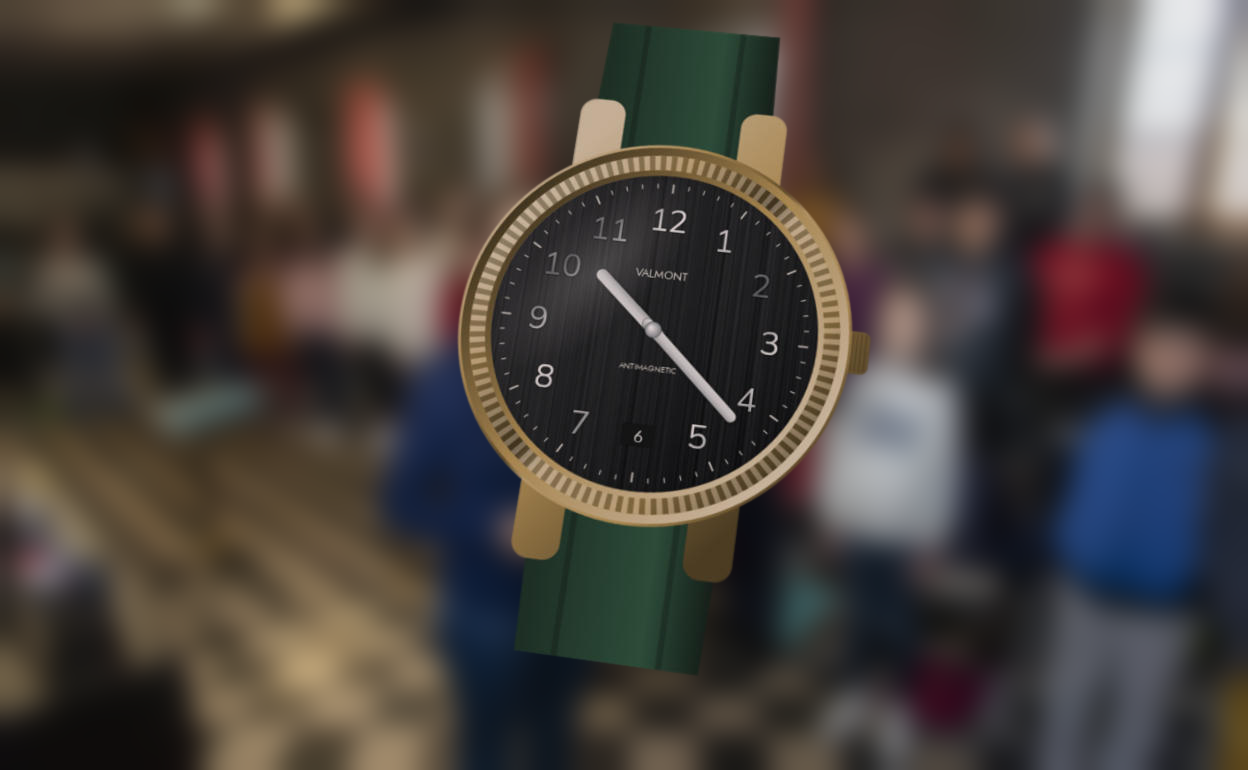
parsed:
10,22
